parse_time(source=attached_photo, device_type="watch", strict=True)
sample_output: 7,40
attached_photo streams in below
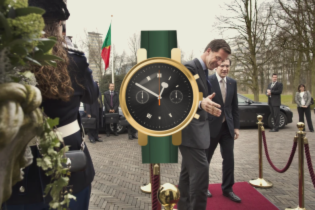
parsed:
12,50
